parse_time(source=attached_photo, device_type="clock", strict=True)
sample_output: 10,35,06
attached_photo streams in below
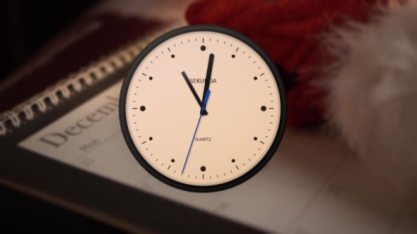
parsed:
11,01,33
